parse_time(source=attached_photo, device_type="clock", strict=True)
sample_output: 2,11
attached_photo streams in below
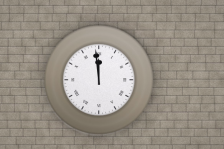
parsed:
11,59
